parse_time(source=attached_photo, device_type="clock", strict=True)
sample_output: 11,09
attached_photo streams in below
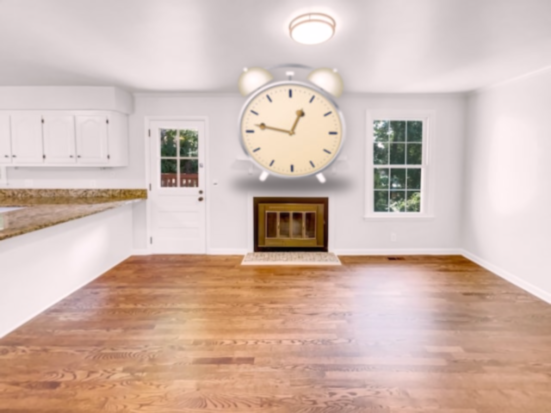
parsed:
12,47
